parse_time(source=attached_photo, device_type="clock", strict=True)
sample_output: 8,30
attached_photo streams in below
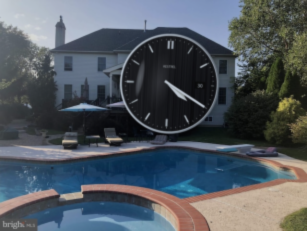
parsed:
4,20
